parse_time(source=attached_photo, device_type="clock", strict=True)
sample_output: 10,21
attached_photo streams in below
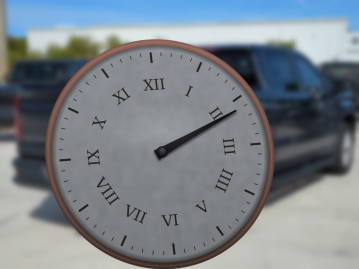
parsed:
2,11
